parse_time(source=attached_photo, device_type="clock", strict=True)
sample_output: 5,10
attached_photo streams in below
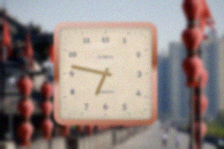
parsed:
6,47
